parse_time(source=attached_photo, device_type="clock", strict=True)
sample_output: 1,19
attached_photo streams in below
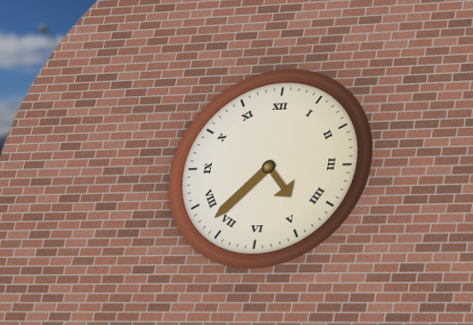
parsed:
4,37
